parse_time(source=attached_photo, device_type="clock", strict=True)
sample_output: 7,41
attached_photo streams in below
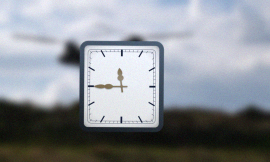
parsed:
11,45
